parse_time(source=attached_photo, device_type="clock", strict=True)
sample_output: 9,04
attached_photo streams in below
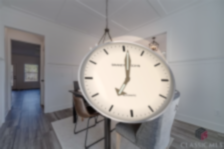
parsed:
7,01
